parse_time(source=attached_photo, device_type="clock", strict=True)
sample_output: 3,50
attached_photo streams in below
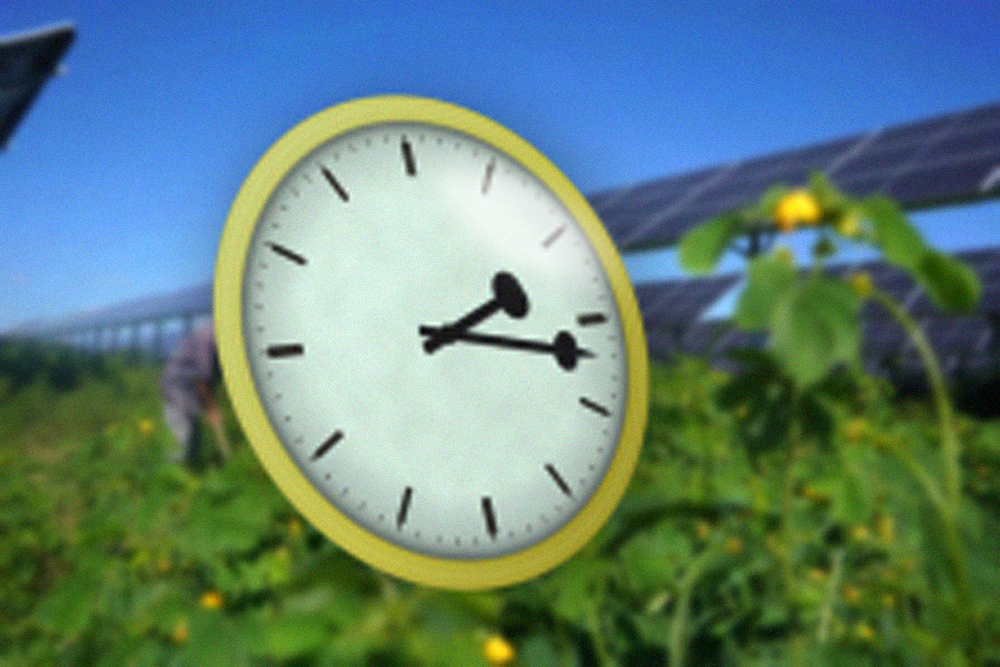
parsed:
2,17
